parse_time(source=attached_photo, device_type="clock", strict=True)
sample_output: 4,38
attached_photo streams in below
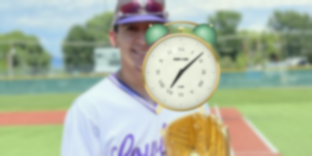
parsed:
7,08
